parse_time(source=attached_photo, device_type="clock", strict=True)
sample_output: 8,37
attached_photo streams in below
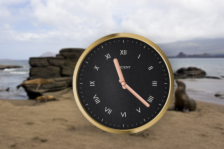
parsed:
11,22
